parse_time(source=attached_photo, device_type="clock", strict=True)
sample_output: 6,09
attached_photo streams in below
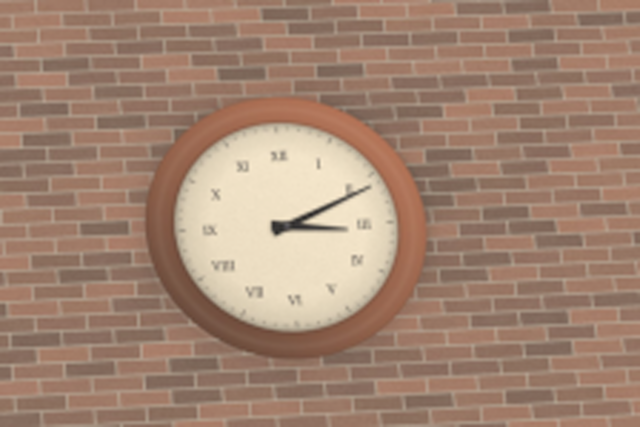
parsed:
3,11
